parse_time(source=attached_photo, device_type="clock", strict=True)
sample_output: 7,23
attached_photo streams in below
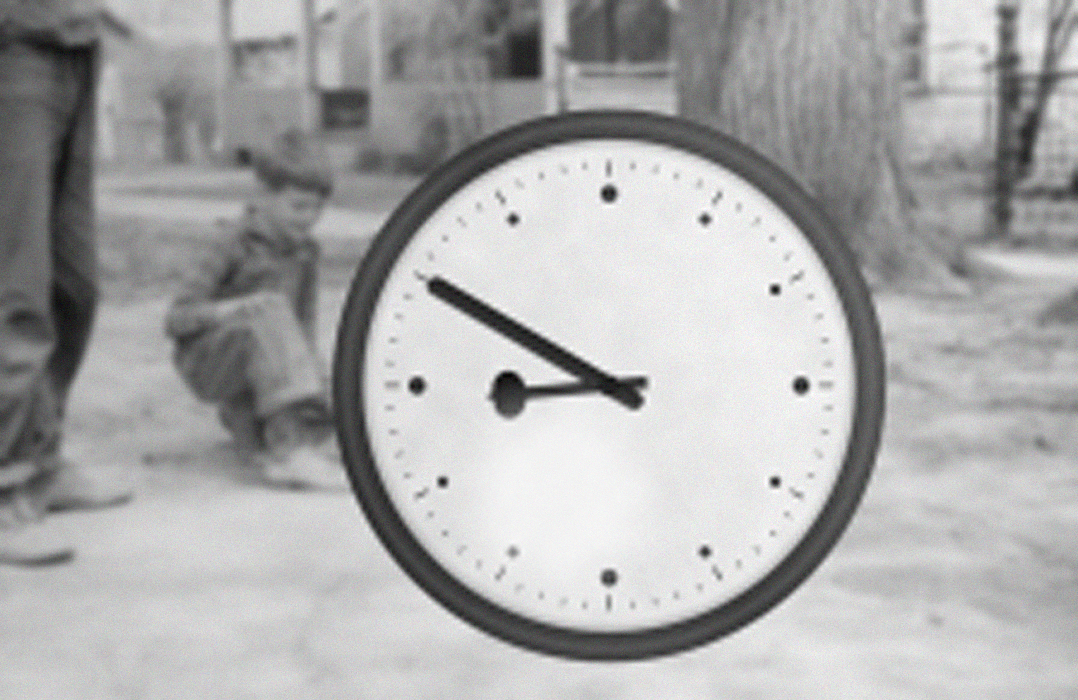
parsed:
8,50
